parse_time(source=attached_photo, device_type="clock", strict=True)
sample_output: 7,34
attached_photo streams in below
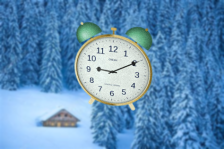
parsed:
9,10
